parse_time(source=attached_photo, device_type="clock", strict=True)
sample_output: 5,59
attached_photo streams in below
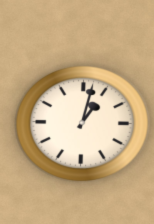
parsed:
1,02
